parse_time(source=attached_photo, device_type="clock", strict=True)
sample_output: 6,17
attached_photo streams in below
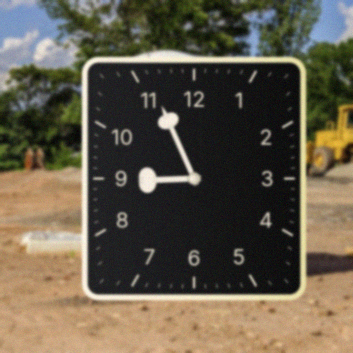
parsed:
8,56
